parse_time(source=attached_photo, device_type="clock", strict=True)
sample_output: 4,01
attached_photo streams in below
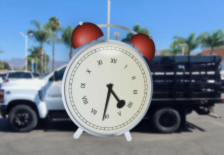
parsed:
4,31
